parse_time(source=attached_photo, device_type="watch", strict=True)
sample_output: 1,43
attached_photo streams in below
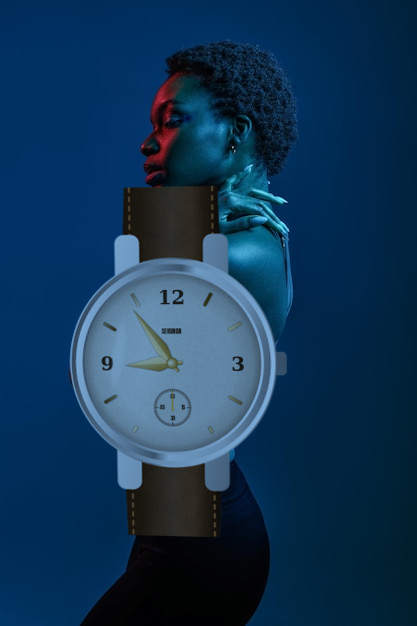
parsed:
8,54
